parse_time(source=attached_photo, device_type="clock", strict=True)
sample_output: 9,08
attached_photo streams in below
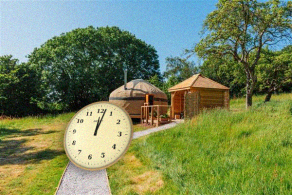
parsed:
12,02
